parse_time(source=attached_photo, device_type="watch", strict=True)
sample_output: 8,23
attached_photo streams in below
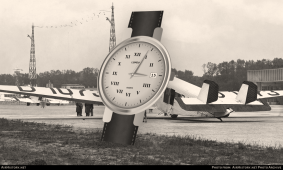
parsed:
3,04
